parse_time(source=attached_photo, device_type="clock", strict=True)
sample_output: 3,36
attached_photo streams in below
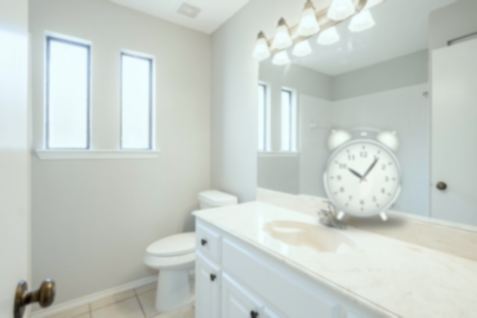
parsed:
10,06
